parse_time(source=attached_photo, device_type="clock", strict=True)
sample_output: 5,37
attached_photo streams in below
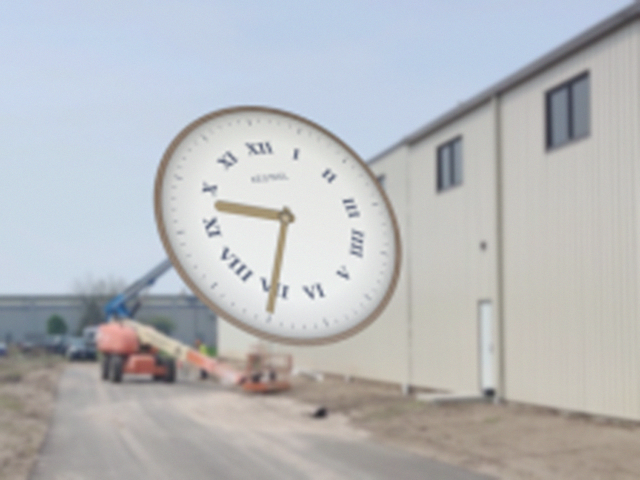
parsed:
9,35
